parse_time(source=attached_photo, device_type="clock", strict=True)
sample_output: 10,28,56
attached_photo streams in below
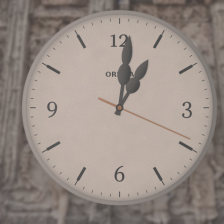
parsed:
1,01,19
